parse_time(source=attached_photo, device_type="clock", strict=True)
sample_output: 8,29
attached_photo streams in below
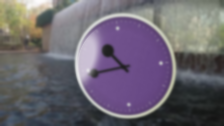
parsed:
10,44
